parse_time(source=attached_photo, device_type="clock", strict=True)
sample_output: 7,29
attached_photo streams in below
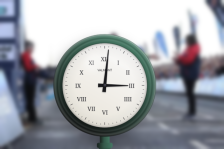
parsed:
3,01
